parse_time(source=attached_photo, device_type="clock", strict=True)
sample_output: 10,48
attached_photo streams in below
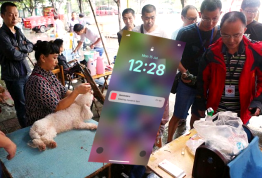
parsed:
12,28
